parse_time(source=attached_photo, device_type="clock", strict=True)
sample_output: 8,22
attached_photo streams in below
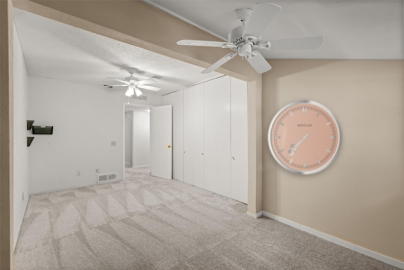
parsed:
7,37
